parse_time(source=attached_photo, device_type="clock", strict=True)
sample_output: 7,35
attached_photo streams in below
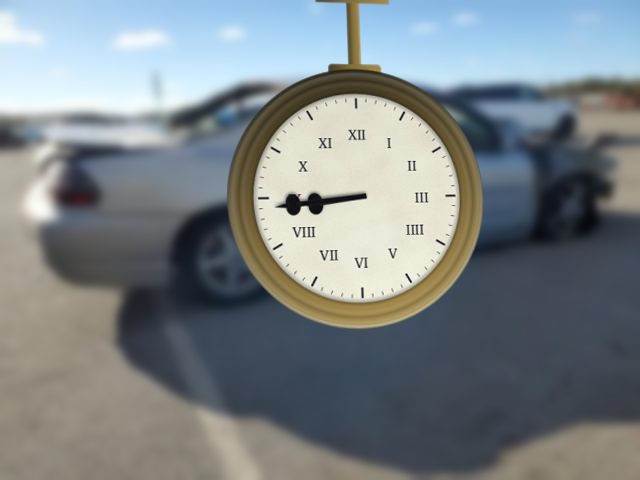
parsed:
8,44
